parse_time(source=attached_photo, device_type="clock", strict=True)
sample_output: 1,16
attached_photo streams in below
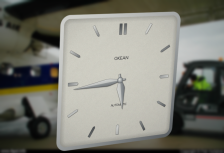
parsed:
5,44
